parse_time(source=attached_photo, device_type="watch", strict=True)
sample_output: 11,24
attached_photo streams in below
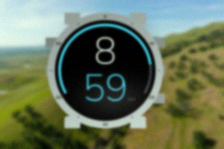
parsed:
8,59
